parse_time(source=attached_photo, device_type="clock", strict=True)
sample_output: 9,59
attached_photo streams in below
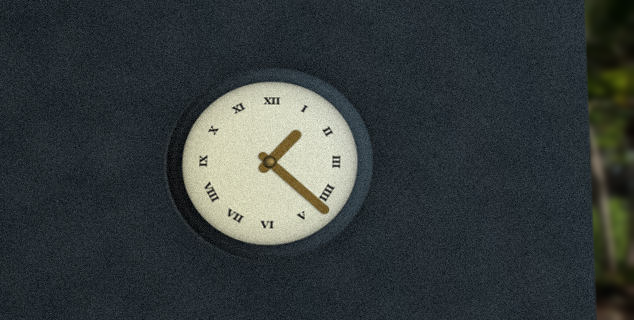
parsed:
1,22
